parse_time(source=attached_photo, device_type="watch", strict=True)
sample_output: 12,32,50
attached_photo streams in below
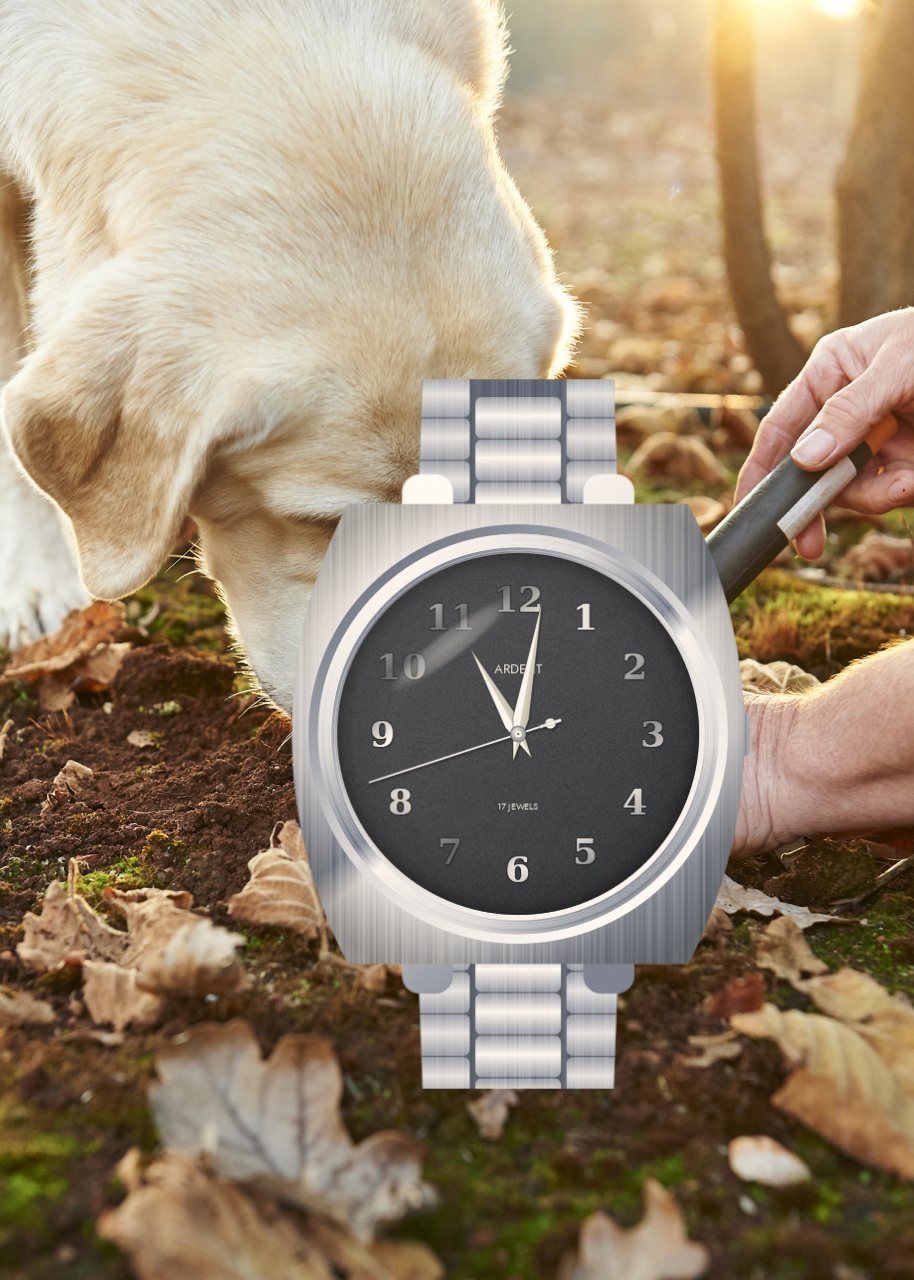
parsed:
11,01,42
